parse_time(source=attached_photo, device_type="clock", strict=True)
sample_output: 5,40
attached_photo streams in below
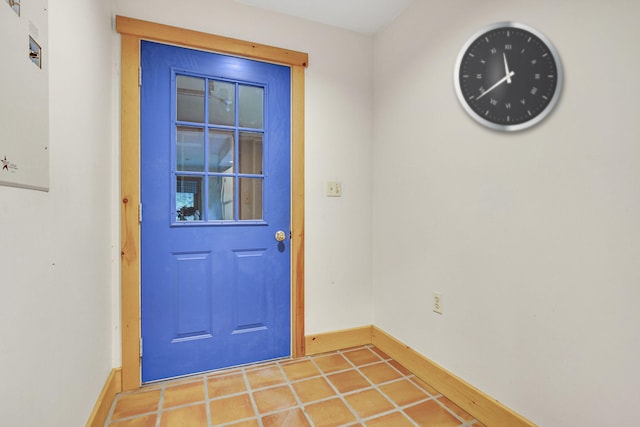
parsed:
11,39
